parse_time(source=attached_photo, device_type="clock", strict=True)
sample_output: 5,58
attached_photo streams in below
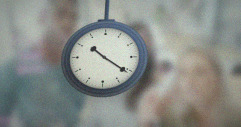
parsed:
10,21
